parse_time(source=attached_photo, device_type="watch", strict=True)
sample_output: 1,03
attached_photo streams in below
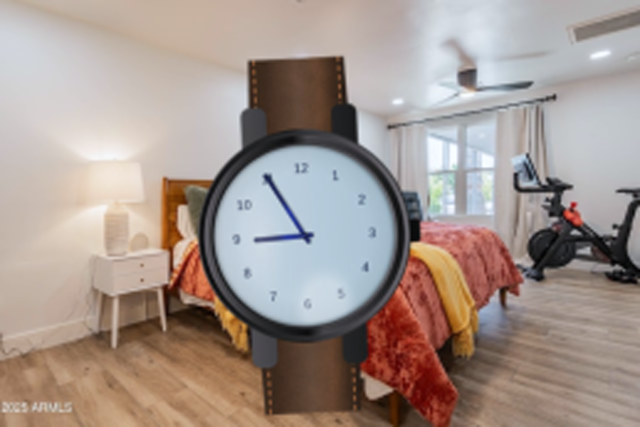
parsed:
8,55
